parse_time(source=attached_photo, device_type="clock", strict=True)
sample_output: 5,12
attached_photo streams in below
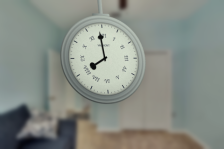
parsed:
7,59
